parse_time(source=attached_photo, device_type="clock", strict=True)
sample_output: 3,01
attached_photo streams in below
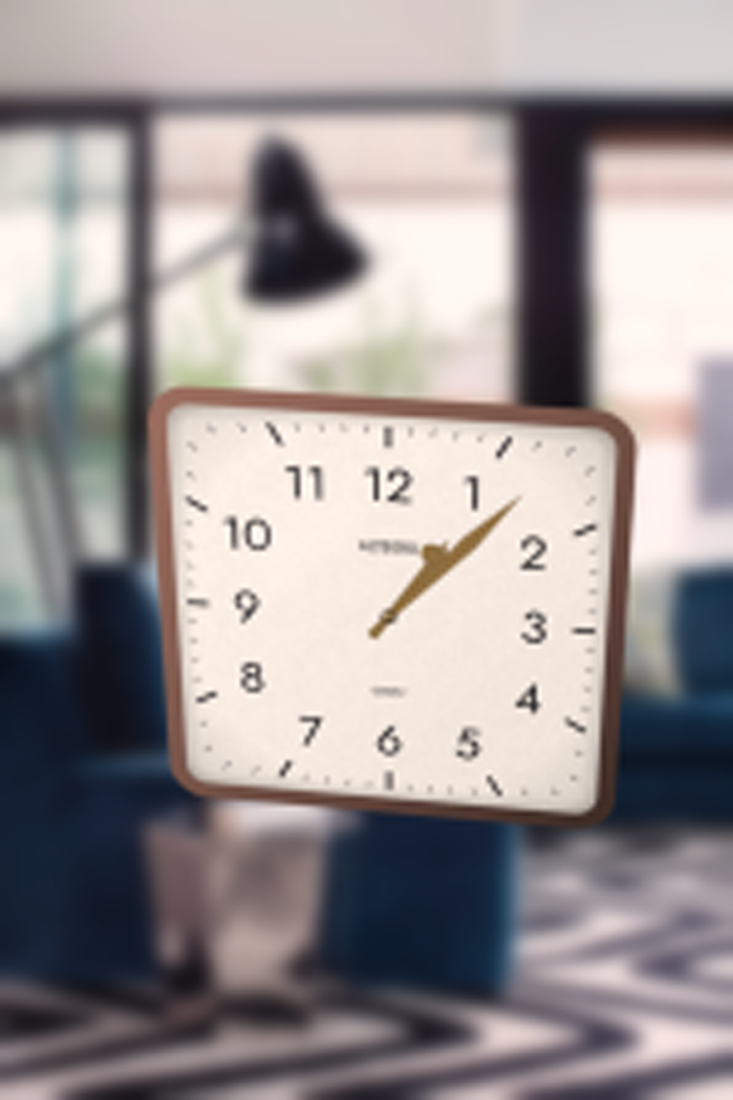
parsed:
1,07
